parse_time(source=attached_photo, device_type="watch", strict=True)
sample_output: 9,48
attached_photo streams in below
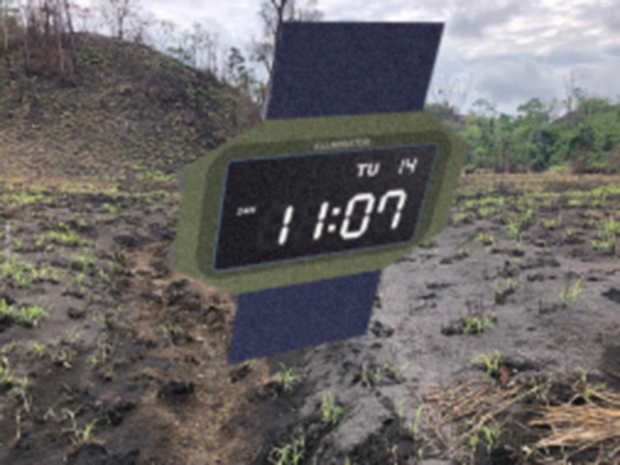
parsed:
11,07
